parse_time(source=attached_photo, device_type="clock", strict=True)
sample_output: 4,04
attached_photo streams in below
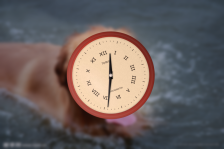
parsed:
12,34
